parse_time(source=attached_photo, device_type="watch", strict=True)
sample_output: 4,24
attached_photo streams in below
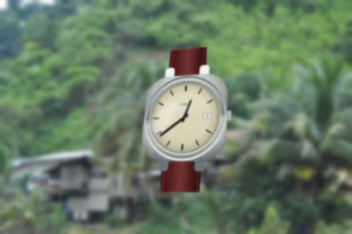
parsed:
12,39
